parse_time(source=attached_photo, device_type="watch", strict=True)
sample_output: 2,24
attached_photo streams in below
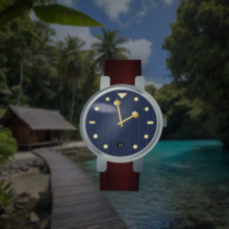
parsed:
1,58
